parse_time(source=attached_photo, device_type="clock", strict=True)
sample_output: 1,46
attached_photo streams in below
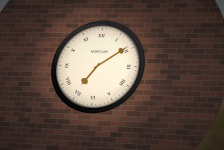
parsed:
7,09
